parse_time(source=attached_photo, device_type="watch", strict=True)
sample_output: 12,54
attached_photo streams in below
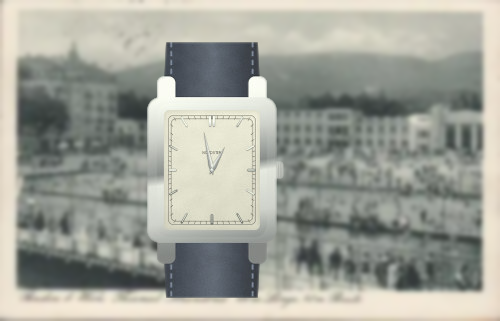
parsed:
12,58
